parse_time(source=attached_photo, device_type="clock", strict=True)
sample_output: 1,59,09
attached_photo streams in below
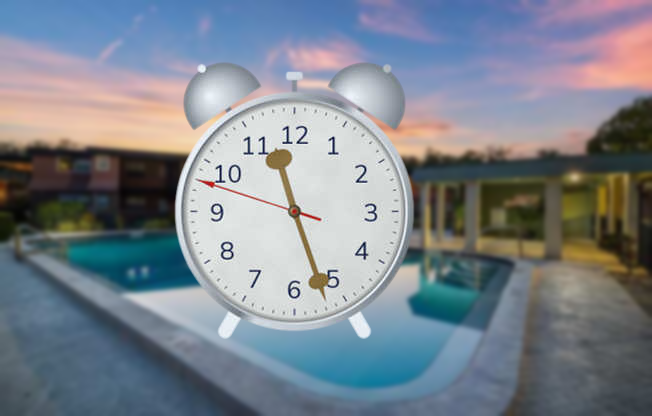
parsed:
11,26,48
